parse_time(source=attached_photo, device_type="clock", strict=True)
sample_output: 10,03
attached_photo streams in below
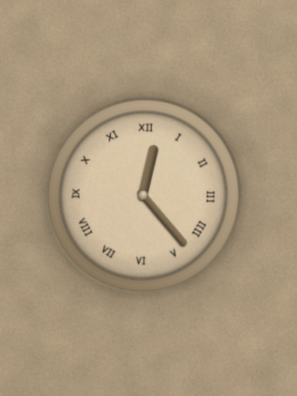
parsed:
12,23
